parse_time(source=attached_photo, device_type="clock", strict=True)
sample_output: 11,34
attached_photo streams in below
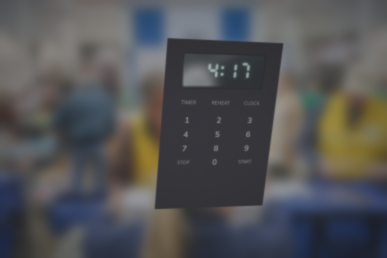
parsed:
4,17
